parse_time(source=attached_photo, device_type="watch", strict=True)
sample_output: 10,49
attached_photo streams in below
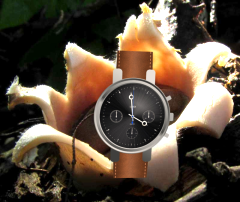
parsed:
3,59
